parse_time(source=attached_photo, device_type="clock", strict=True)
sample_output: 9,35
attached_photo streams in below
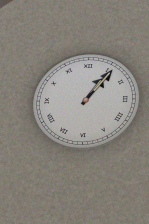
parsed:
1,06
